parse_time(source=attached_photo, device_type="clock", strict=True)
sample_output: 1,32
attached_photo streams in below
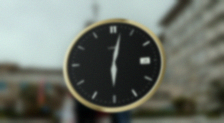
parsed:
6,02
